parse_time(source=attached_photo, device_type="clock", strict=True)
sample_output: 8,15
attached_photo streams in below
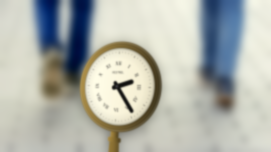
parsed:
2,24
